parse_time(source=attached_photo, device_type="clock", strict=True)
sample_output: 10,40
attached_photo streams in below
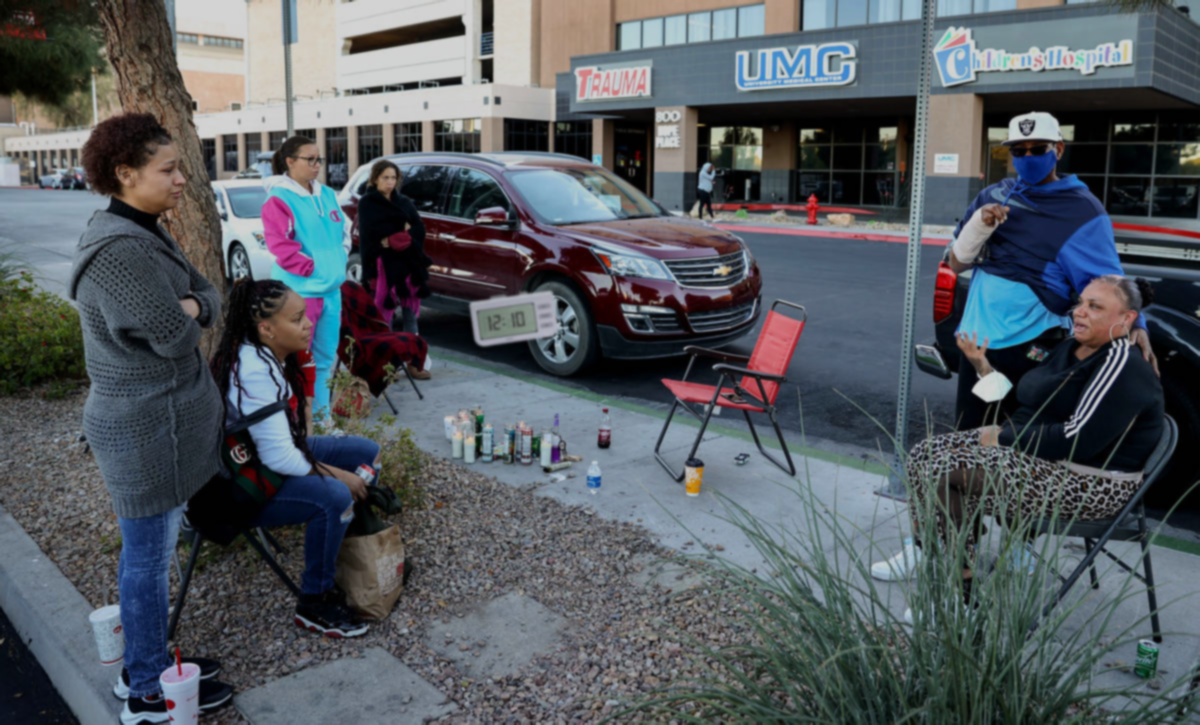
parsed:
12,10
